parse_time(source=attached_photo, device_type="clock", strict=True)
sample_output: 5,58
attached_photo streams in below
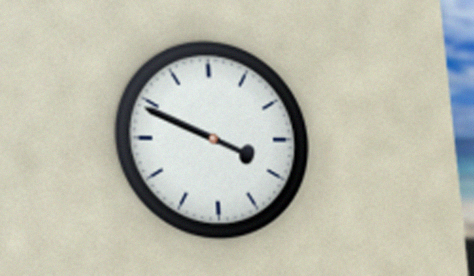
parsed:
3,49
